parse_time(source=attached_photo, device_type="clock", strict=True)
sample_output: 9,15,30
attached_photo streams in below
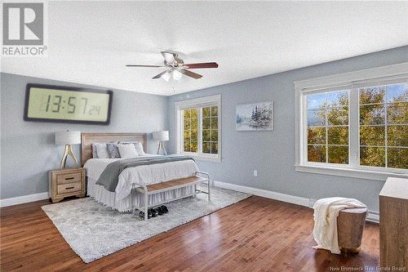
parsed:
13,57,24
